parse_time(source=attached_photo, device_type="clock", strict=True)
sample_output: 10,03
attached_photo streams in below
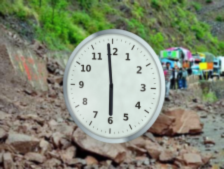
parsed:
5,59
